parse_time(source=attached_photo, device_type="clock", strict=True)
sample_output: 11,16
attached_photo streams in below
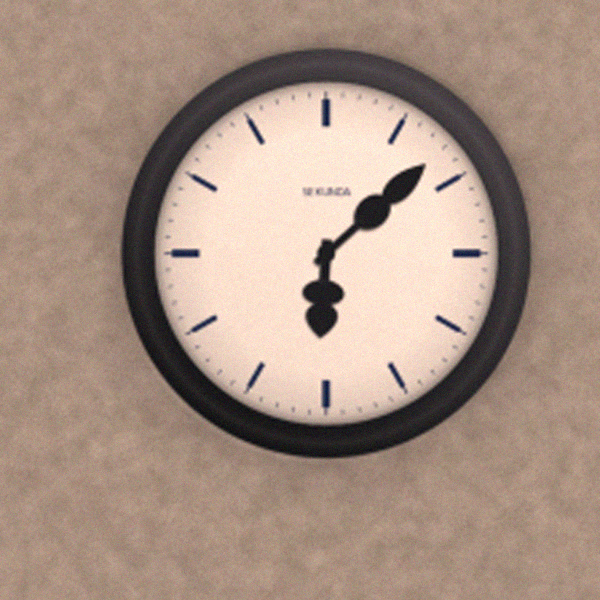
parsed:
6,08
